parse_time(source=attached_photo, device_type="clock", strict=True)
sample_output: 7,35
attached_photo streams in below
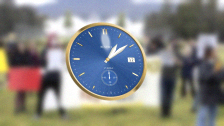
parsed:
1,09
